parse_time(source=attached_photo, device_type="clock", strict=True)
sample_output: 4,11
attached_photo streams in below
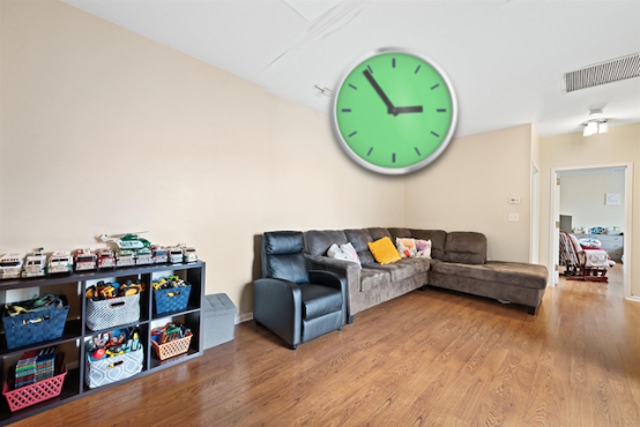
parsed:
2,54
